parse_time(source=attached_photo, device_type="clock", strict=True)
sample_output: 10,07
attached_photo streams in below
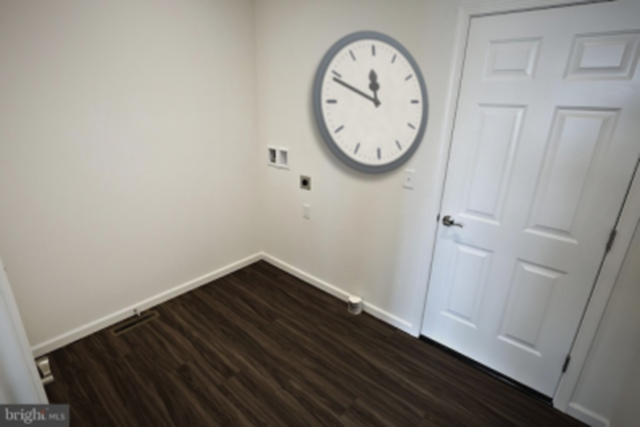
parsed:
11,49
